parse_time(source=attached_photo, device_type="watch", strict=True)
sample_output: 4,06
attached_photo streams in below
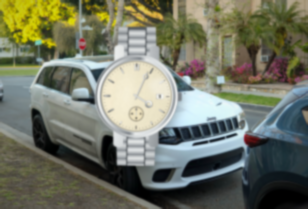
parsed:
4,04
